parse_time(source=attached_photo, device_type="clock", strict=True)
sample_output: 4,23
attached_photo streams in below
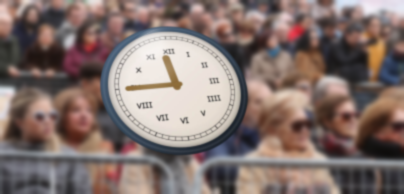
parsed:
11,45
